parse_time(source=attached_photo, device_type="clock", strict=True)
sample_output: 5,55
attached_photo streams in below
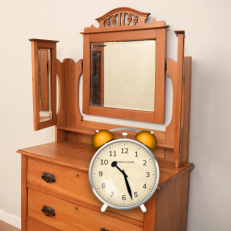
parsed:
10,27
